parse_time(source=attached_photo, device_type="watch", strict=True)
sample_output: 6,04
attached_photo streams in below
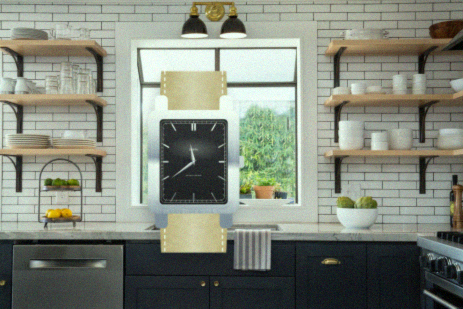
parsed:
11,39
